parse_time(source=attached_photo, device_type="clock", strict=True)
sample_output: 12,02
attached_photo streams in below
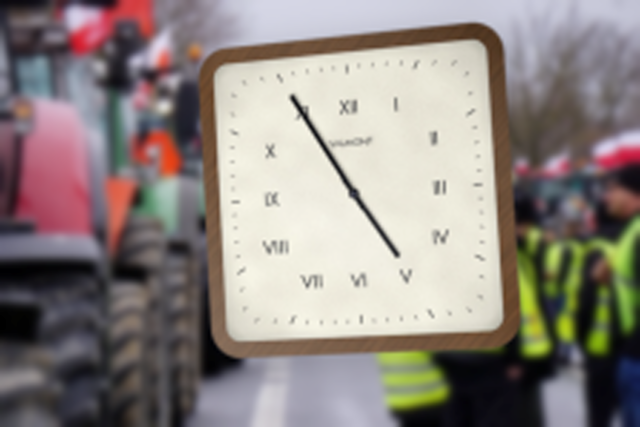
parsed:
4,55
